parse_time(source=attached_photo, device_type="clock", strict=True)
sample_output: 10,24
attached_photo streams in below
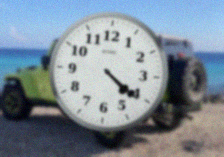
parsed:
4,21
